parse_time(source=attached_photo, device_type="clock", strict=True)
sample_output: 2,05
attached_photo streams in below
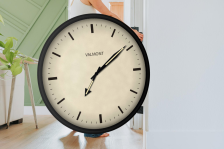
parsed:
7,09
